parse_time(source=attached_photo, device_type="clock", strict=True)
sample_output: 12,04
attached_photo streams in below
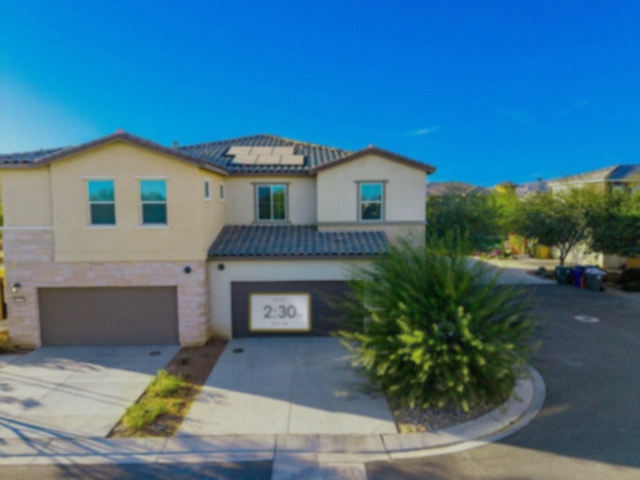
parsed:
2,30
